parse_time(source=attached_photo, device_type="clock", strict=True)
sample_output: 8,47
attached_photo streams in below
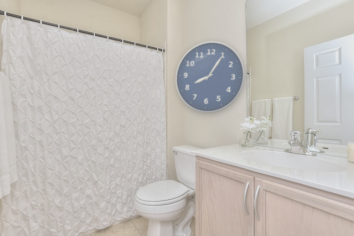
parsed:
8,05
